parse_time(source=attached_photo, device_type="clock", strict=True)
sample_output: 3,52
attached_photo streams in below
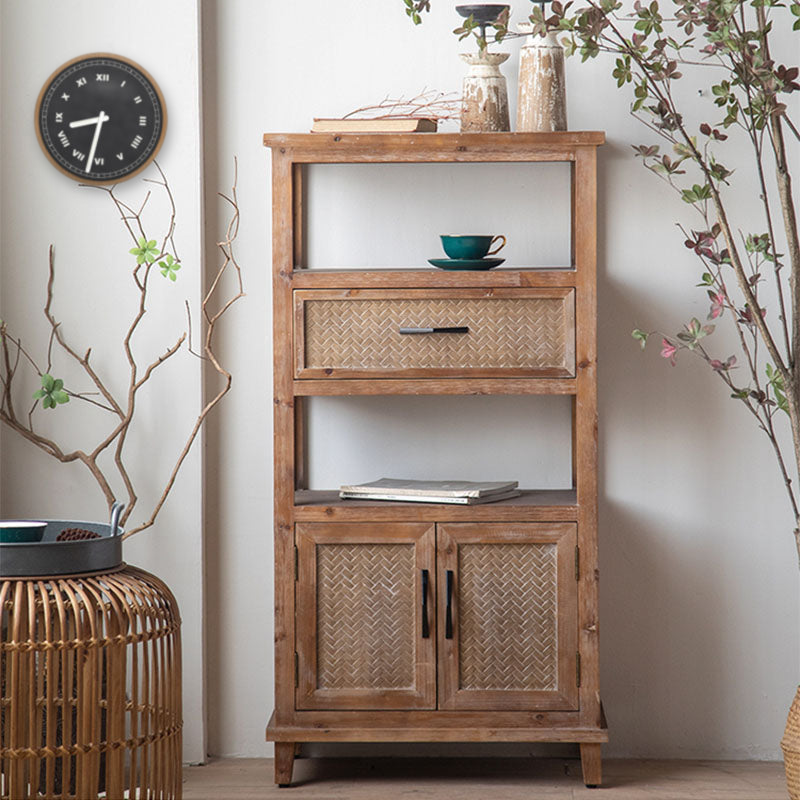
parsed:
8,32
